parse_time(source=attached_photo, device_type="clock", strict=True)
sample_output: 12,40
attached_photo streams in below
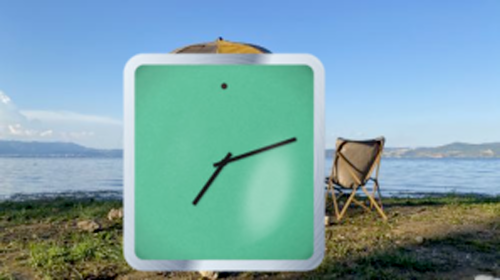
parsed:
7,12
